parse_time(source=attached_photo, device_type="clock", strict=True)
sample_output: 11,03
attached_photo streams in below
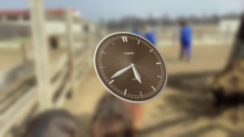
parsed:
5,41
